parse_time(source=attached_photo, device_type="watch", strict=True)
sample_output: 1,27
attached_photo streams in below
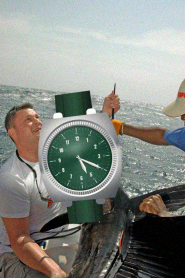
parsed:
5,20
